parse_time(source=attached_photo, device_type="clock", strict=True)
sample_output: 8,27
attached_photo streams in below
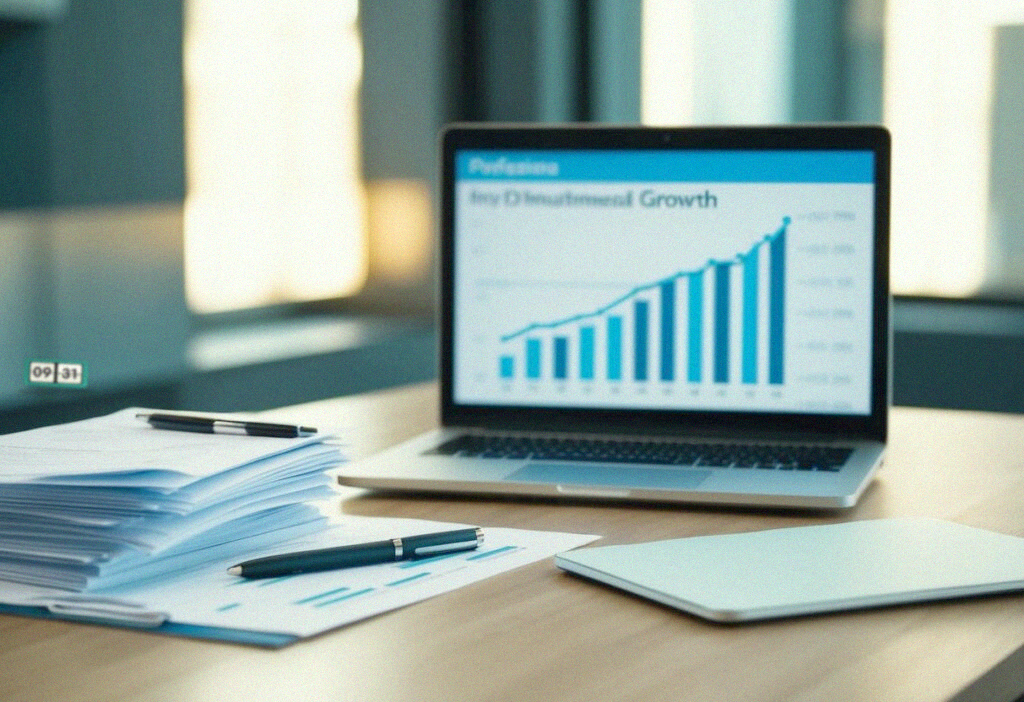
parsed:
9,31
